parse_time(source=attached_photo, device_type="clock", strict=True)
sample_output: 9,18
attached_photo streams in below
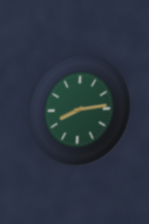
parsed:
8,14
